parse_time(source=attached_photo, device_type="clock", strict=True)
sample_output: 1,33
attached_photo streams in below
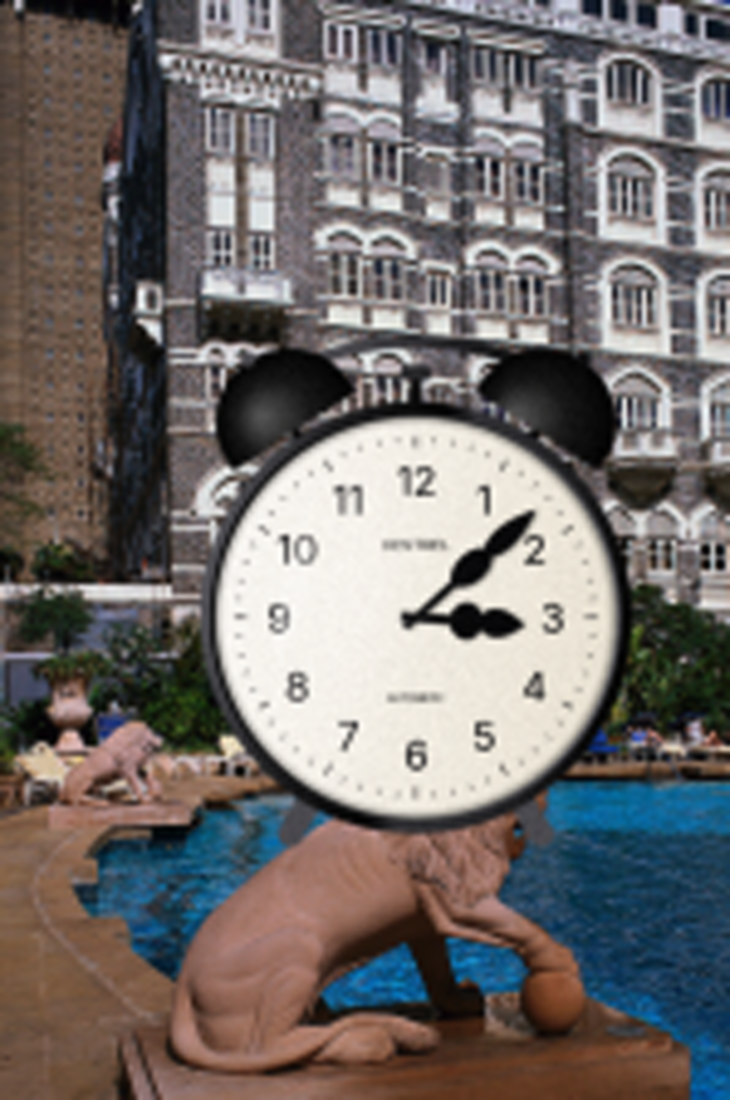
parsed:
3,08
